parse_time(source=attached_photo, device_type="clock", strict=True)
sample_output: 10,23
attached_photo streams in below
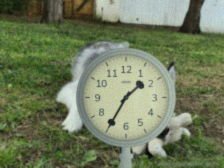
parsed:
1,35
